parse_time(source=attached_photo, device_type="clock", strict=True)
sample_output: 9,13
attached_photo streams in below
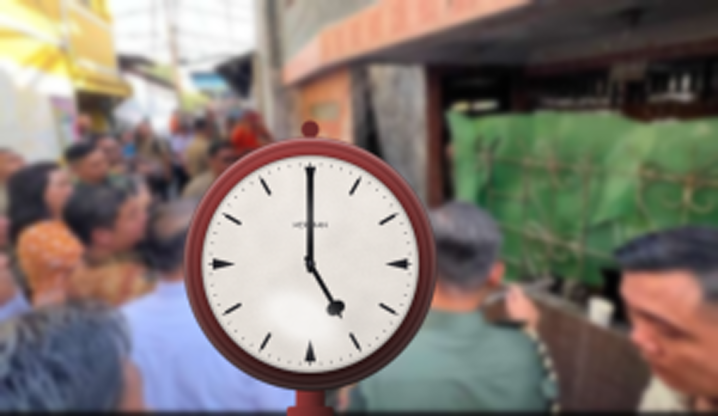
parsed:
5,00
